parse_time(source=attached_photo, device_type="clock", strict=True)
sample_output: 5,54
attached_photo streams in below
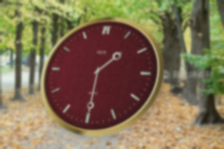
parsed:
1,30
